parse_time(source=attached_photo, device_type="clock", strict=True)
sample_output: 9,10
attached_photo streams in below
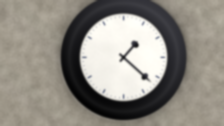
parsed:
1,22
